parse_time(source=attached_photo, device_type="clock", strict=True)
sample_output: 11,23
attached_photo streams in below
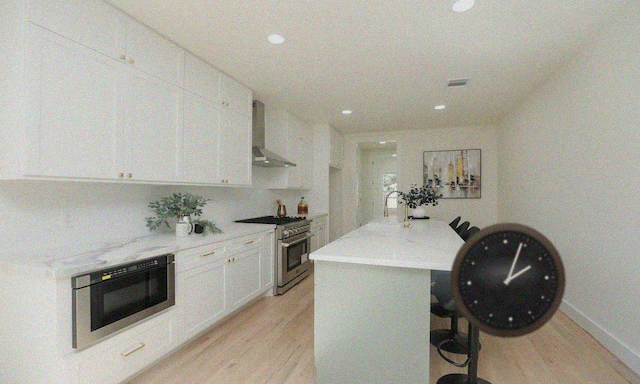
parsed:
2,04
